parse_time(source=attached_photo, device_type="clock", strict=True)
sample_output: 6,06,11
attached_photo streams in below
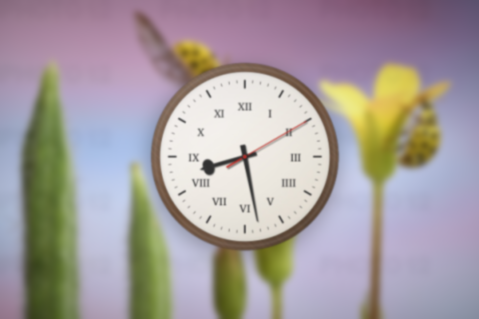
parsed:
8,28,10
